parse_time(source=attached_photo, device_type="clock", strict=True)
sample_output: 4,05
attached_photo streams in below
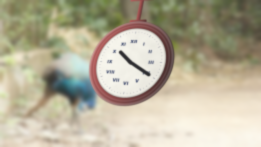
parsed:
10,20
